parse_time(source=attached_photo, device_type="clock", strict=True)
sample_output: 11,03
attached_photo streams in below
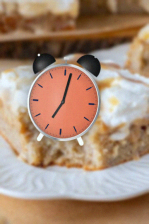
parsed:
7,02
